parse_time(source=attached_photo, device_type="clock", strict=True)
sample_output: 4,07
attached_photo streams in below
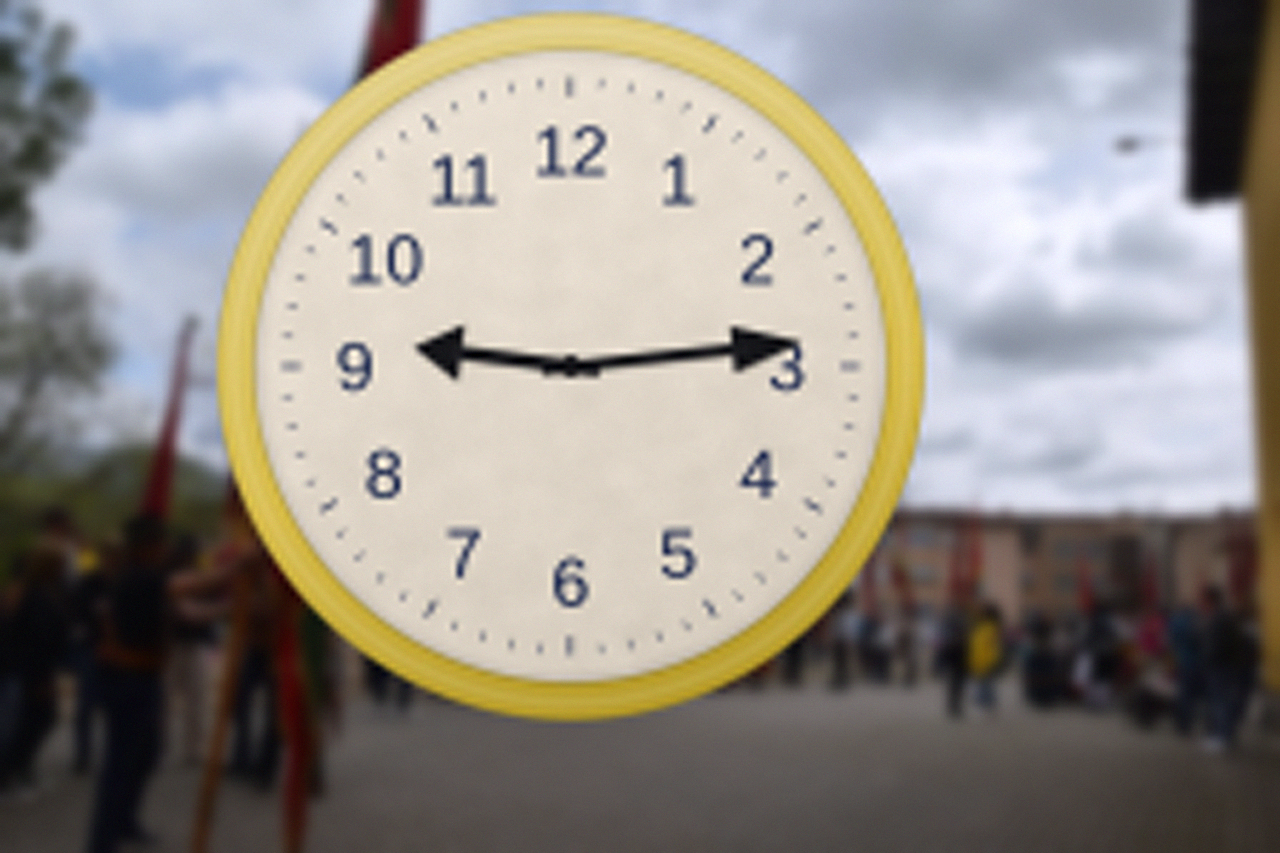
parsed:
9,14
